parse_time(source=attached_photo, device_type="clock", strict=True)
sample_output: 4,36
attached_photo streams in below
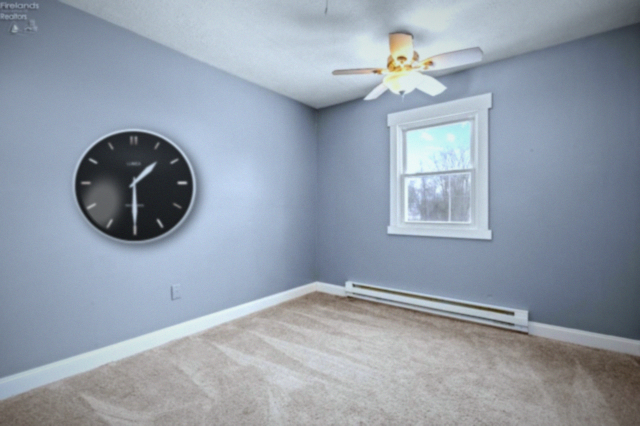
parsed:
1,30
